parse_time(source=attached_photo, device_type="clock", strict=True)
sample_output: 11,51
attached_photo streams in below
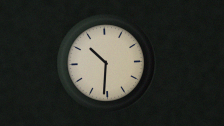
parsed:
10,31
